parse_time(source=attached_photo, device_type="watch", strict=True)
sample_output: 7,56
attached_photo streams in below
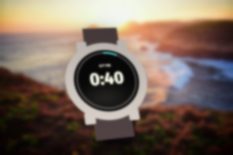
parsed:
0,40
